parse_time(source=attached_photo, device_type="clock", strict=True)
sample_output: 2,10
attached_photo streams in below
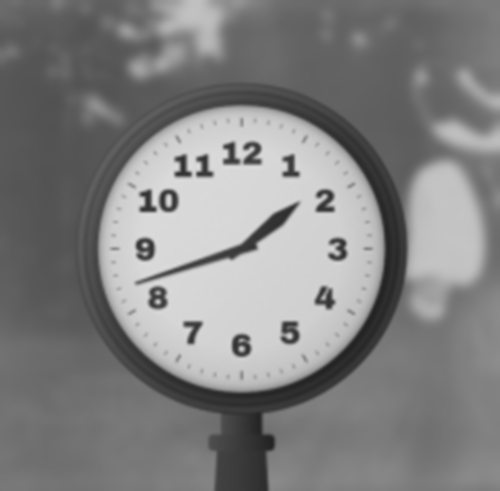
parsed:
1,42
